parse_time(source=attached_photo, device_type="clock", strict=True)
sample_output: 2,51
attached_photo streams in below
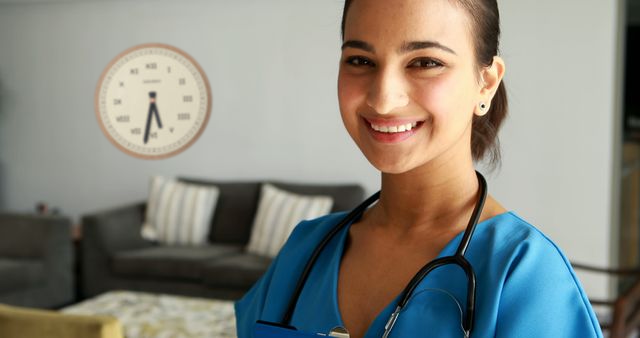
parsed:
5,32
